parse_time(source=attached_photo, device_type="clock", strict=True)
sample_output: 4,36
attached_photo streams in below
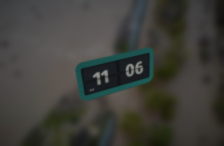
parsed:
11,06
